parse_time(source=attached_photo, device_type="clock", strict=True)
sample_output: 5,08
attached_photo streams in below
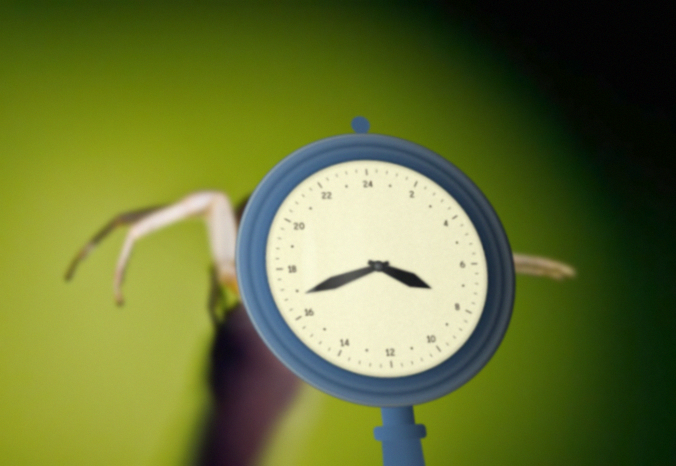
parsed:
7,42
